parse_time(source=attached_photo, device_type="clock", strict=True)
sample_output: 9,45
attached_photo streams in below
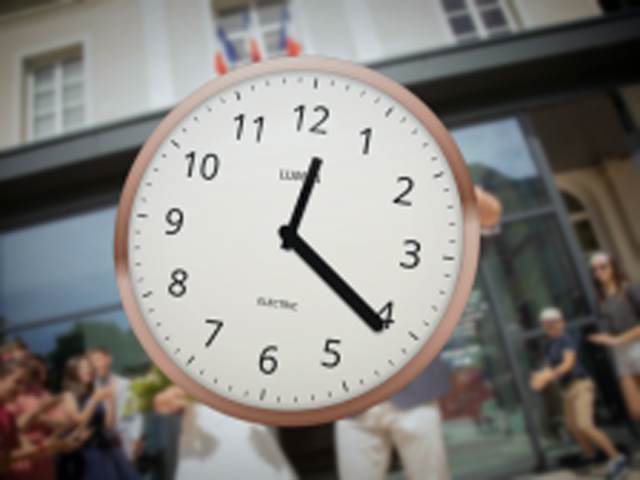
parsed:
12,21
